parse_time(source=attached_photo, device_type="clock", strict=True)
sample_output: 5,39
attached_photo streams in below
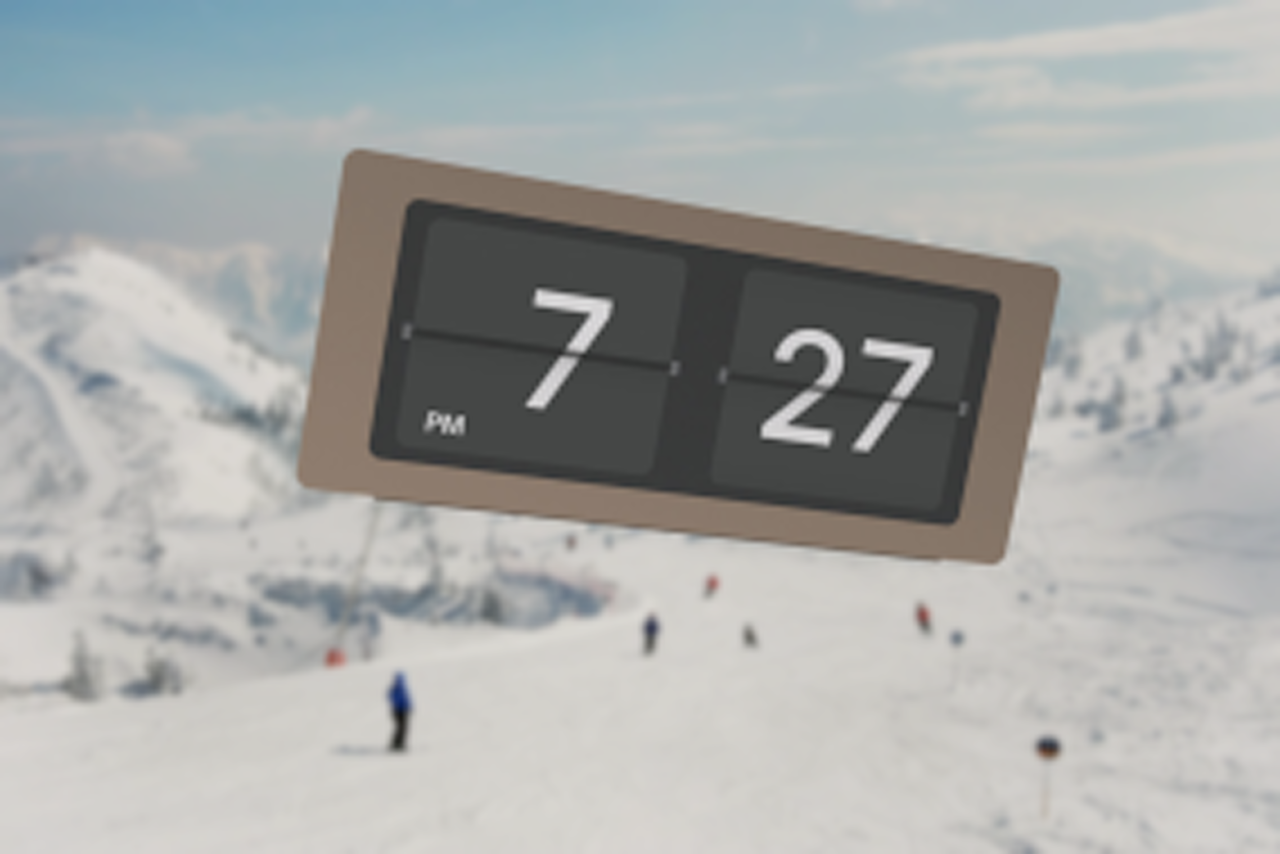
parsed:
7,27
